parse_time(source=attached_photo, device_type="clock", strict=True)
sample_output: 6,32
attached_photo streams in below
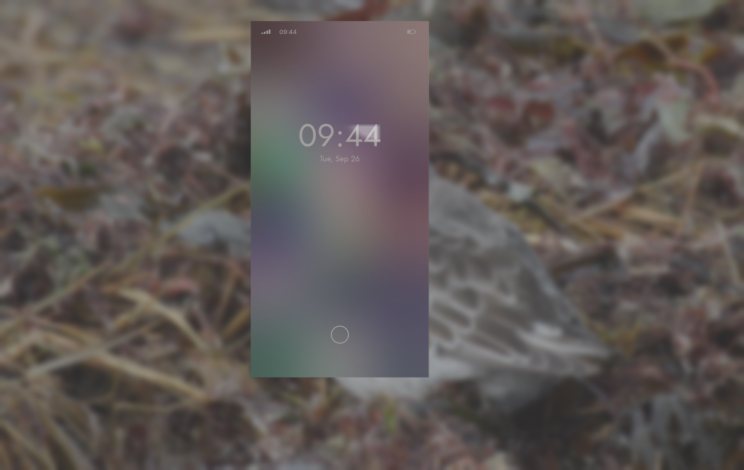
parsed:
9,44
